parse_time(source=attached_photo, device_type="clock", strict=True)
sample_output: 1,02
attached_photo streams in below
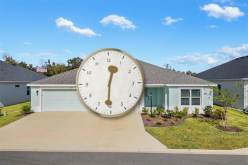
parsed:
12,31
